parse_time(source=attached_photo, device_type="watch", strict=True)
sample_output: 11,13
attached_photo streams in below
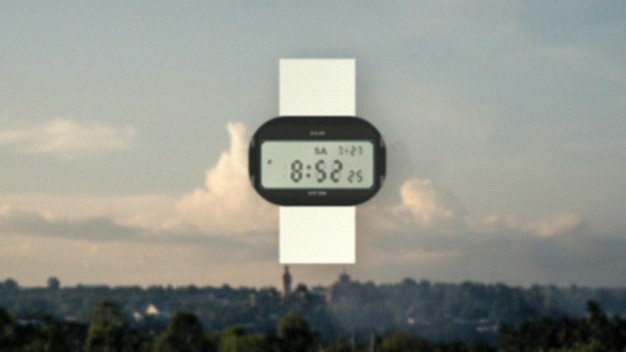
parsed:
8,52
